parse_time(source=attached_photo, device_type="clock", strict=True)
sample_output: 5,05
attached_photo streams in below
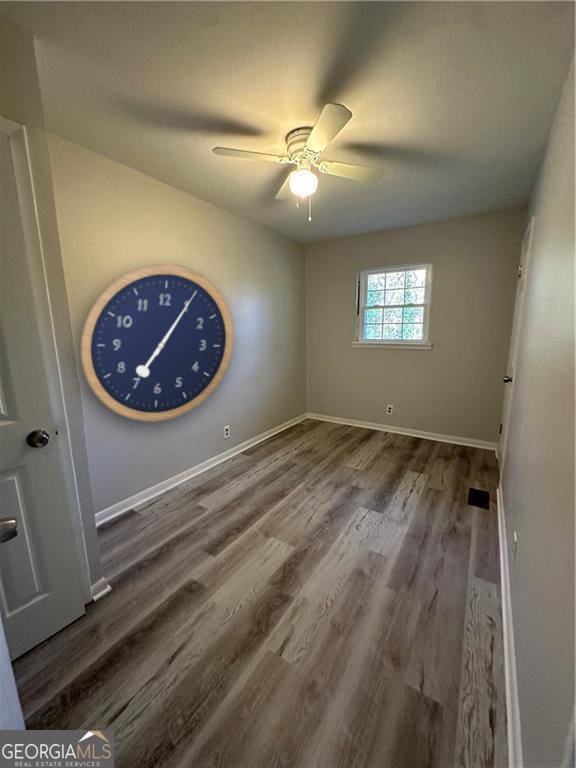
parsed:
7,05
